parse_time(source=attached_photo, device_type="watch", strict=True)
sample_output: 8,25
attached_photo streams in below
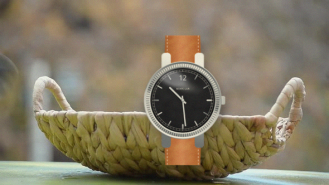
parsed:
10,29
